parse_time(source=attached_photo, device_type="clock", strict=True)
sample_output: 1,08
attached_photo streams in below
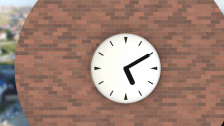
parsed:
5,10
